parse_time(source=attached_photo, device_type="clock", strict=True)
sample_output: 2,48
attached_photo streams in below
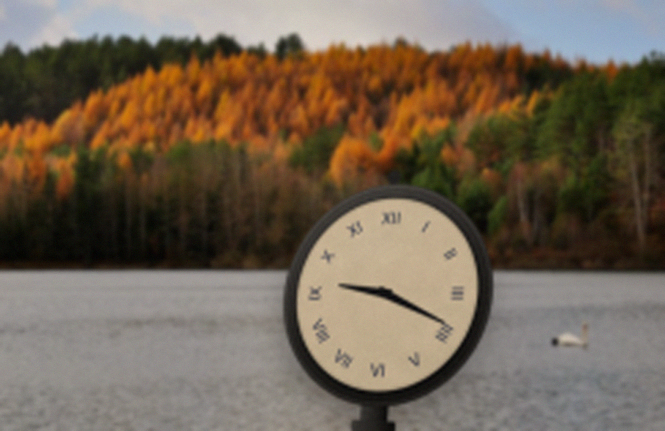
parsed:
9,19
